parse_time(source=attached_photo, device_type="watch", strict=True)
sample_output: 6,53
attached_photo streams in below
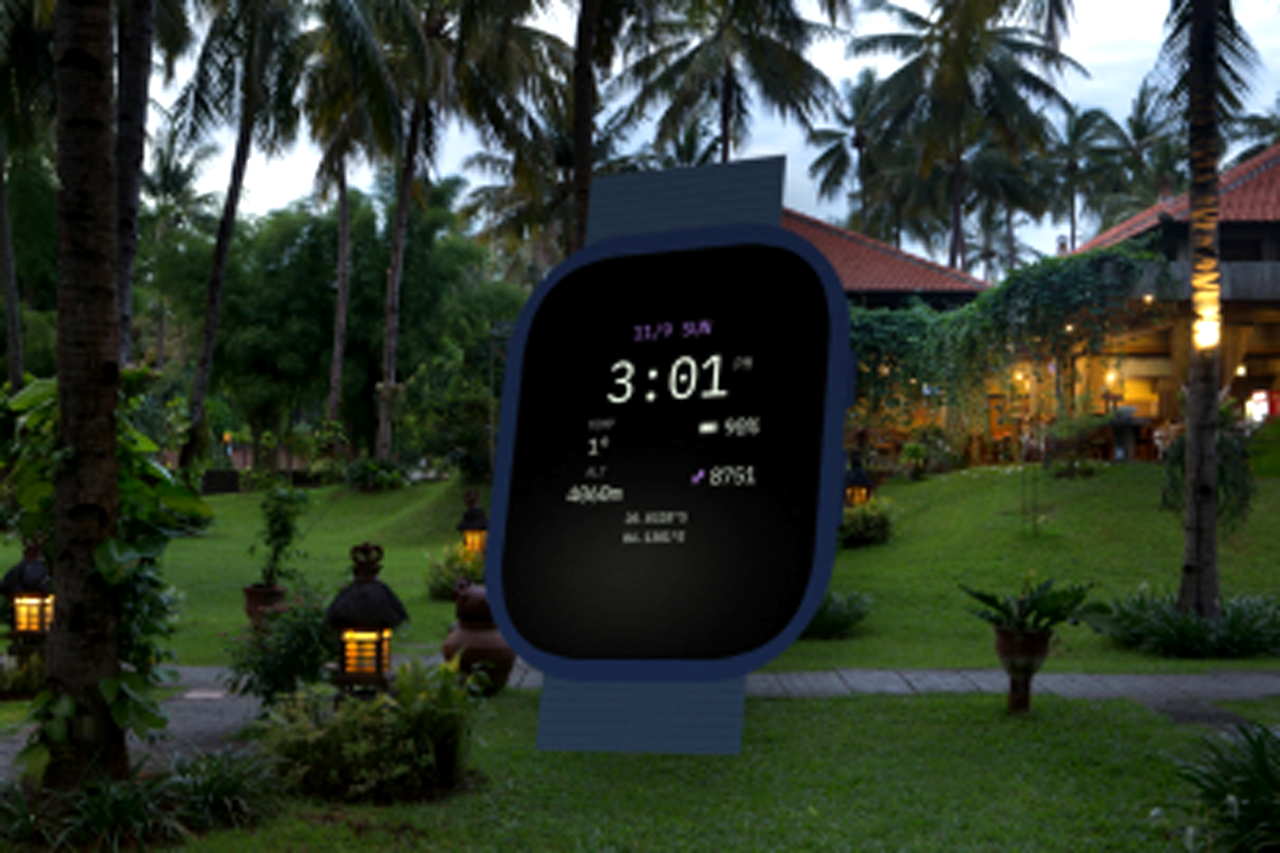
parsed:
3,01
